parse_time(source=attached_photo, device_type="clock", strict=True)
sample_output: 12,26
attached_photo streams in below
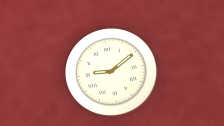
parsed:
9,10
